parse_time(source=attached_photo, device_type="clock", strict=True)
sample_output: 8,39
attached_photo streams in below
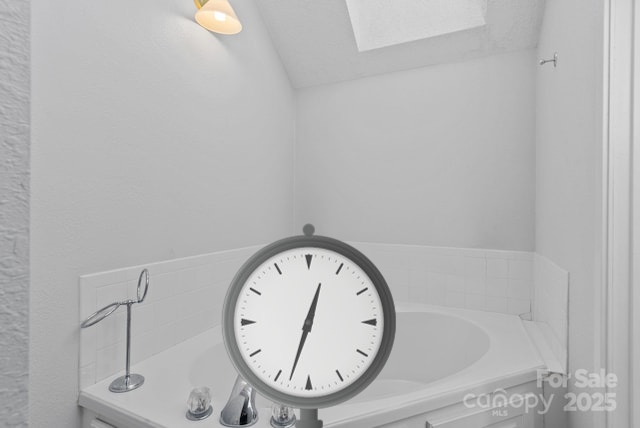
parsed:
12,33
